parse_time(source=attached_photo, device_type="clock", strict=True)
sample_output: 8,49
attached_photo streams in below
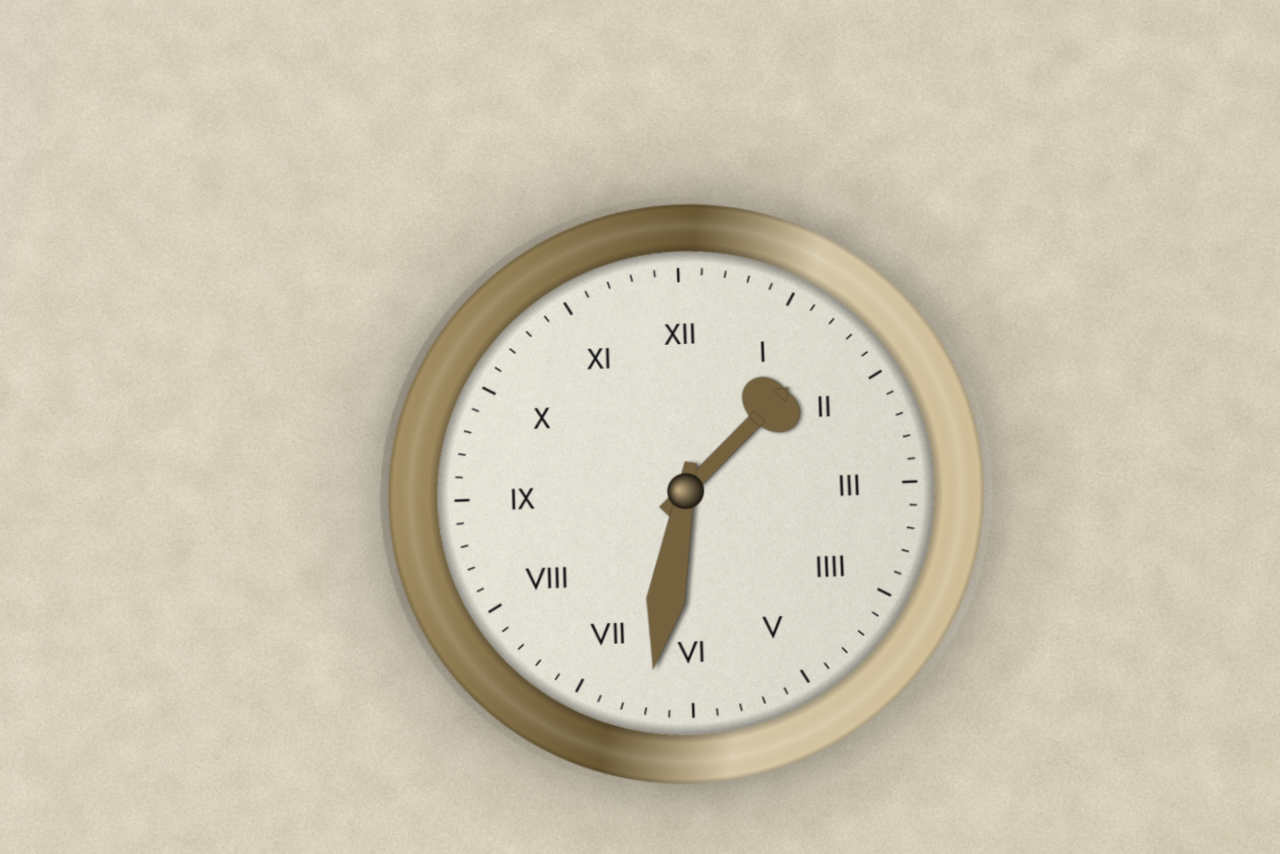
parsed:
1,32
